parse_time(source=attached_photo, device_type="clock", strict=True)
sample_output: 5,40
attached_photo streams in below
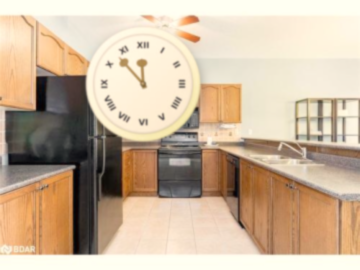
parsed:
11,53
